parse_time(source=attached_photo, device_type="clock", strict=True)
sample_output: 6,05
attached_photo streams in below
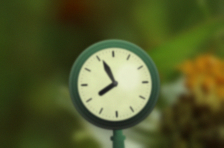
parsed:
7,56
